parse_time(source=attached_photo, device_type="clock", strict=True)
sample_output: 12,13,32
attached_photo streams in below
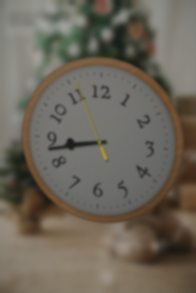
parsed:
8,42,56
